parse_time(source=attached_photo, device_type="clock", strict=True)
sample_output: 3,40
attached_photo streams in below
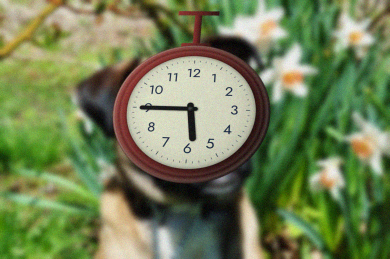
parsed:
5,45
